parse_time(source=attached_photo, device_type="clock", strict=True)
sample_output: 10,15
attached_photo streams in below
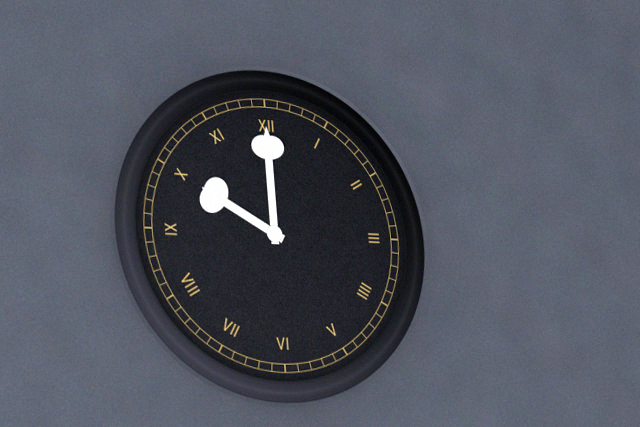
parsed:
10,00
